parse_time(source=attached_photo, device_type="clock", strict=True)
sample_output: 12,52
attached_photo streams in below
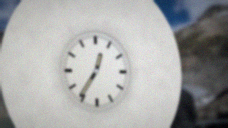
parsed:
12,36
